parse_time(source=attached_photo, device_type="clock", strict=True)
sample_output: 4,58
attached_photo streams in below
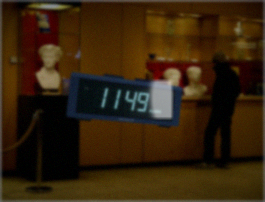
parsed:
11,49
